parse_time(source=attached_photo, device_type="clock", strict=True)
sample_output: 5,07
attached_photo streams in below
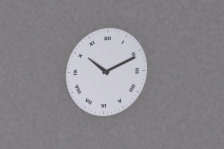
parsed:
10,11
